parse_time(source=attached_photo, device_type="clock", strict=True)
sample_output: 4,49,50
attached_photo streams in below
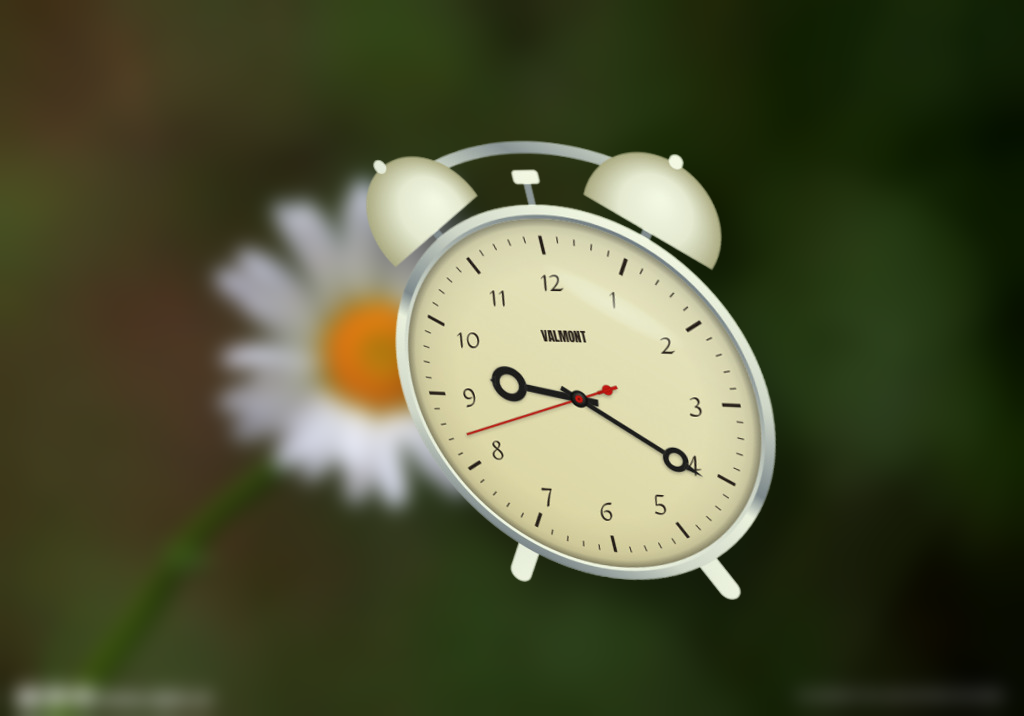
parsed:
9,20,42
